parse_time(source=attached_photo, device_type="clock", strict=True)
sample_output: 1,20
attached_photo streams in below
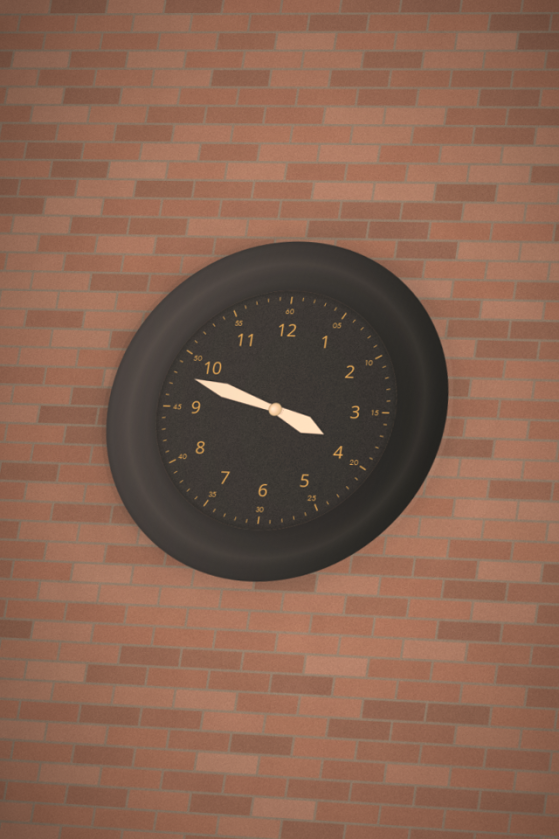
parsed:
3,48
